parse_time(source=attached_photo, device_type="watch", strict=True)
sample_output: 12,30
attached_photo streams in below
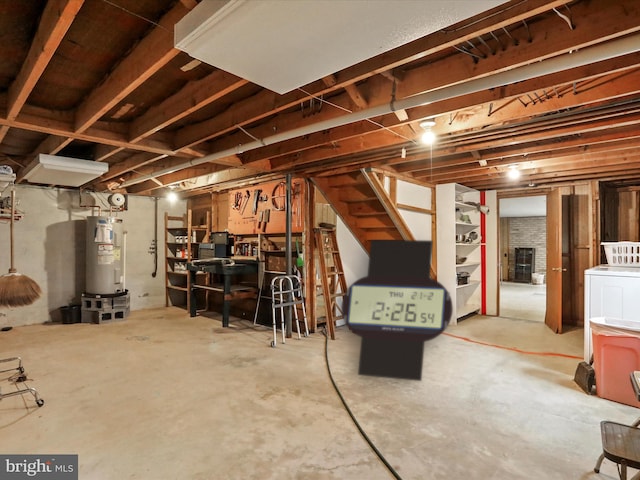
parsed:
2,26
